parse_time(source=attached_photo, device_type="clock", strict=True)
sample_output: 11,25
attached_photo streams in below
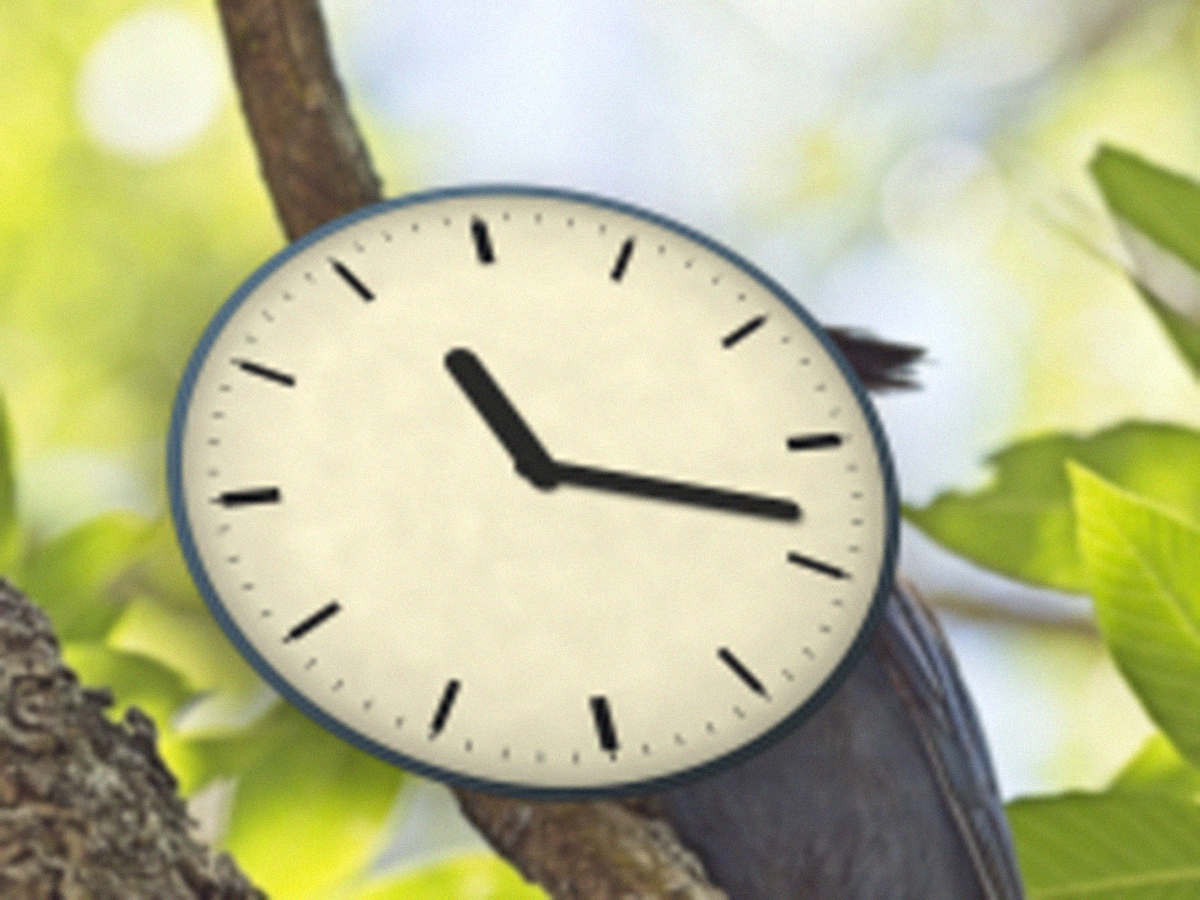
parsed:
11,18
